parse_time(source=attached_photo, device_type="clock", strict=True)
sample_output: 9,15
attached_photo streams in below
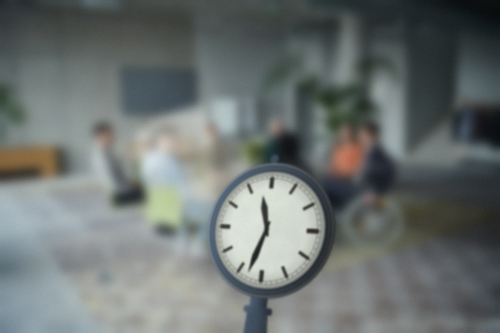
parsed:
11,33
